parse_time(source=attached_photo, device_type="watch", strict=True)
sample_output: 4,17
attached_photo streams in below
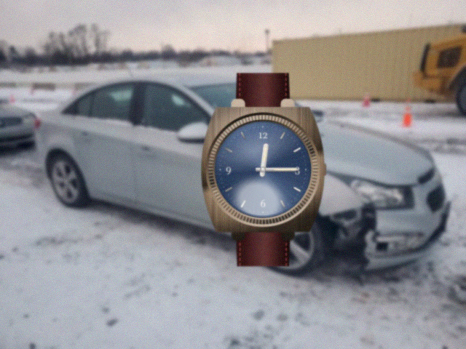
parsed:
12,15
